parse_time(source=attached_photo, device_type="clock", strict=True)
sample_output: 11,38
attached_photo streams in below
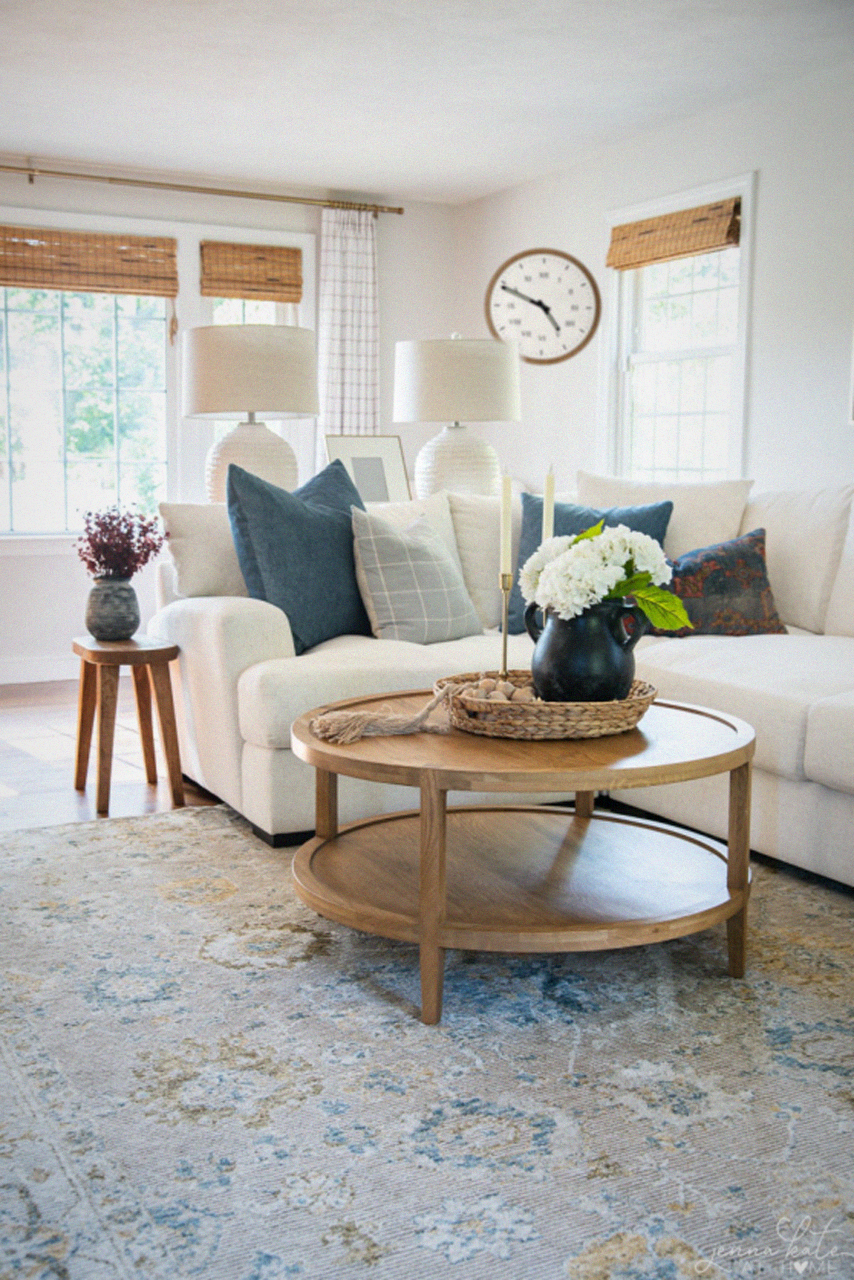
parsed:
4,49
